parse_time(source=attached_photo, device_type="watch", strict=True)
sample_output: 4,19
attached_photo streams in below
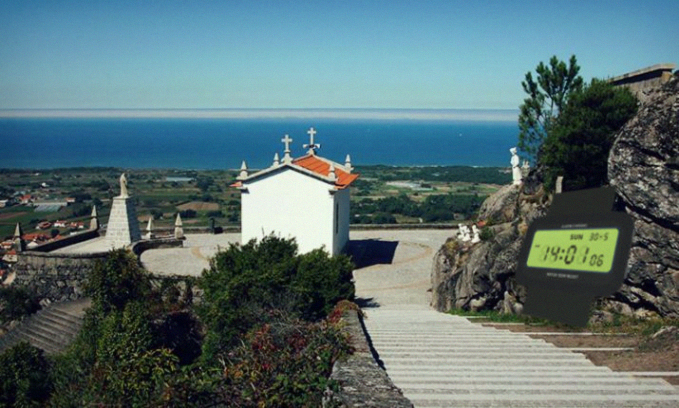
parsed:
14,01
